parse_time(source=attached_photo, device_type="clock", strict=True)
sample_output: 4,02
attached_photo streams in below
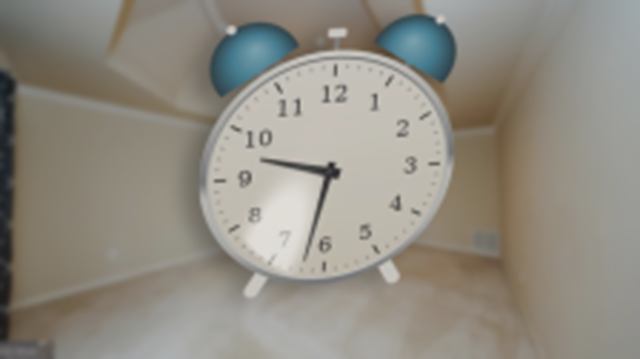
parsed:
9,32
